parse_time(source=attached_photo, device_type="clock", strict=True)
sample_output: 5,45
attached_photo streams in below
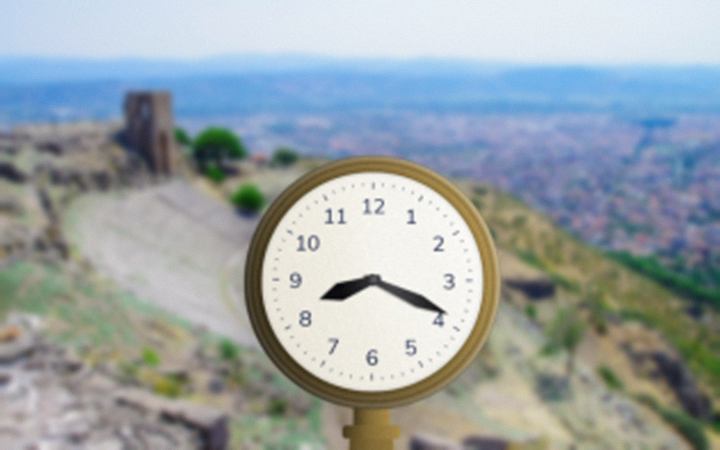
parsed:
8,19
